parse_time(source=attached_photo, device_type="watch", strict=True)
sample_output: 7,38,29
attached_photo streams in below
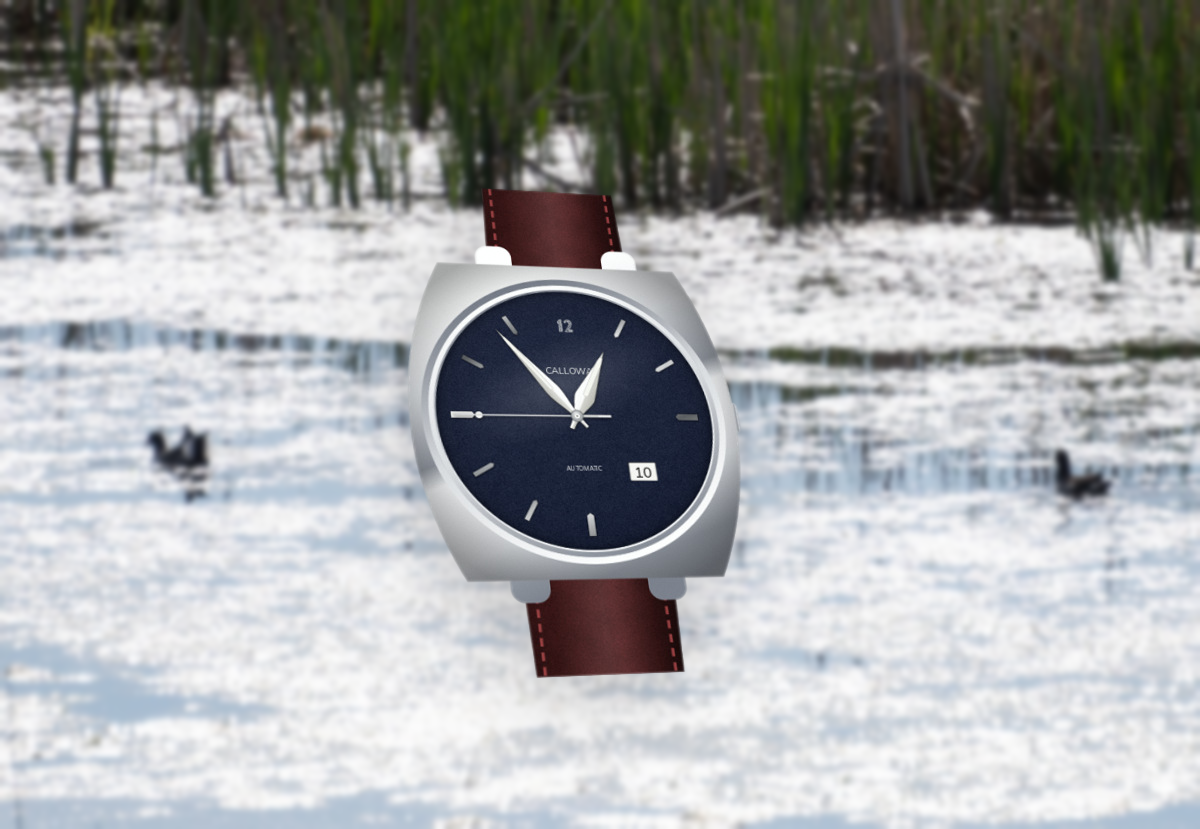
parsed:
12,53,45
